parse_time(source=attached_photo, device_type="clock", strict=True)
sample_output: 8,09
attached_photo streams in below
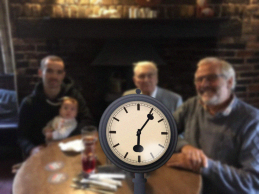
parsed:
6,06
